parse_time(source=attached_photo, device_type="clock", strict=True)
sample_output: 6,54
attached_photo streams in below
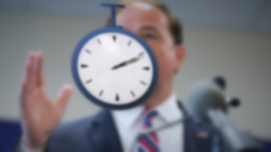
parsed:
2,11
